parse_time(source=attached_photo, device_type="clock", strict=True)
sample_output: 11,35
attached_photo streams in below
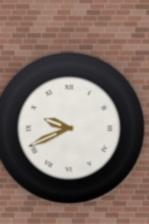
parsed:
9,41
